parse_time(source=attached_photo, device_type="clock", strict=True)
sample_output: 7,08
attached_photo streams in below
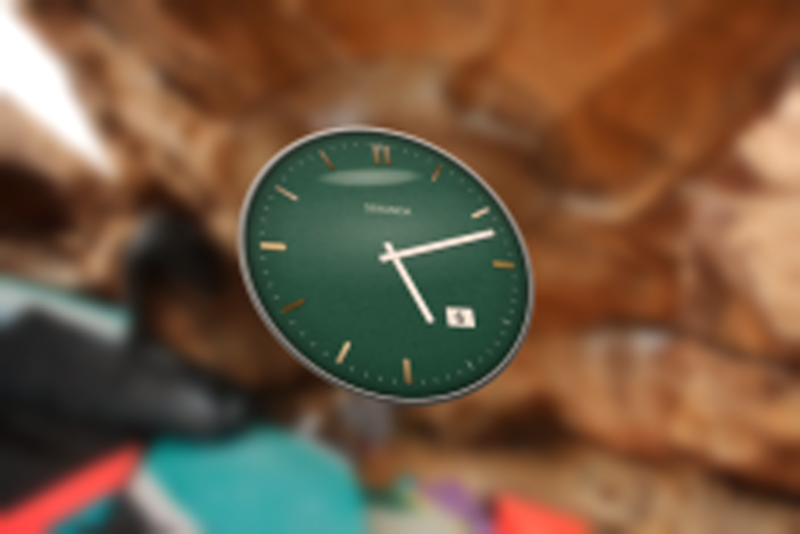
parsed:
5,12
